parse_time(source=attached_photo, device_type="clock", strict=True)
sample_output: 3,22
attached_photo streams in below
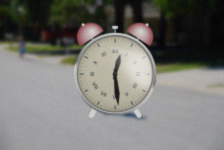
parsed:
12,29
